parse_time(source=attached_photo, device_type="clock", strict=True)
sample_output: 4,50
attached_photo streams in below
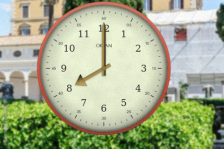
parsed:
8,00
